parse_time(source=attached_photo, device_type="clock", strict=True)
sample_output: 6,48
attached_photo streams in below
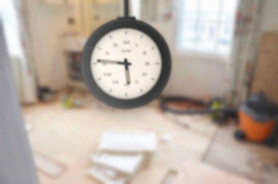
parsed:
5,46
